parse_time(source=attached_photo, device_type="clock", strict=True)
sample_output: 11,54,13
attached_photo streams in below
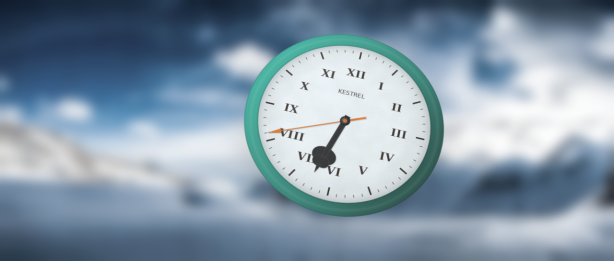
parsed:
6,32,41
